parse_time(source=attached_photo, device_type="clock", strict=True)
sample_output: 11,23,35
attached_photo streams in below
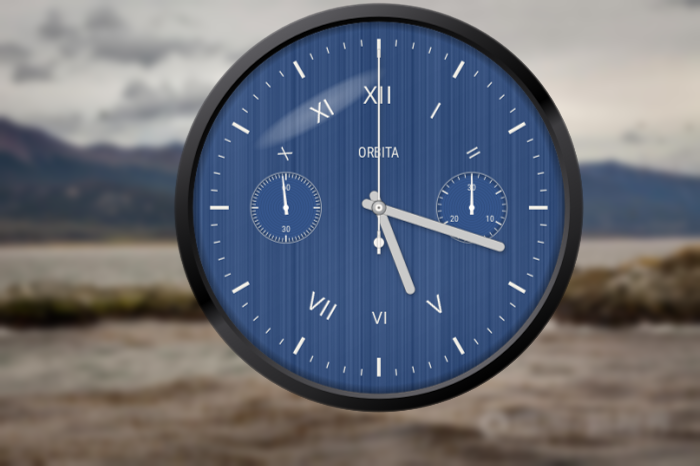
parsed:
5,17,59
